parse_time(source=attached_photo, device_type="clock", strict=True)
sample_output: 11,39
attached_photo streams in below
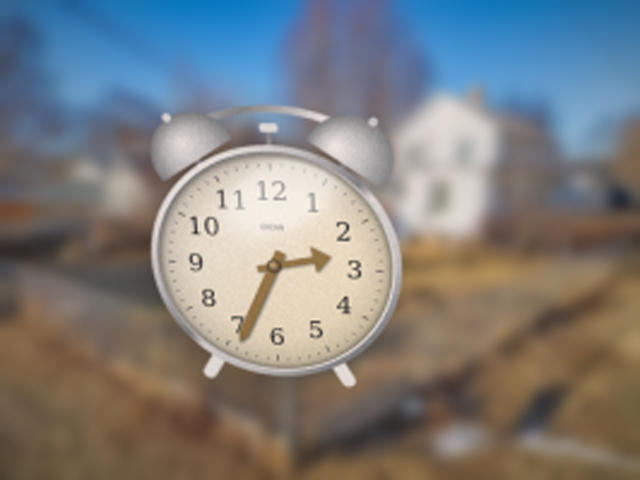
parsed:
2,34
